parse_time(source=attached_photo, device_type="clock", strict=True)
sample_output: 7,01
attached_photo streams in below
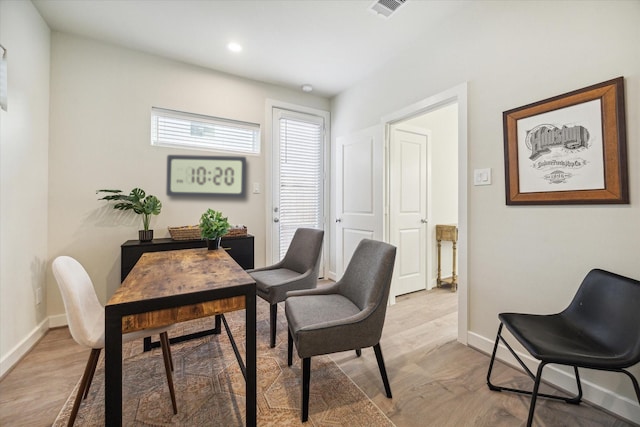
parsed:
10,20
